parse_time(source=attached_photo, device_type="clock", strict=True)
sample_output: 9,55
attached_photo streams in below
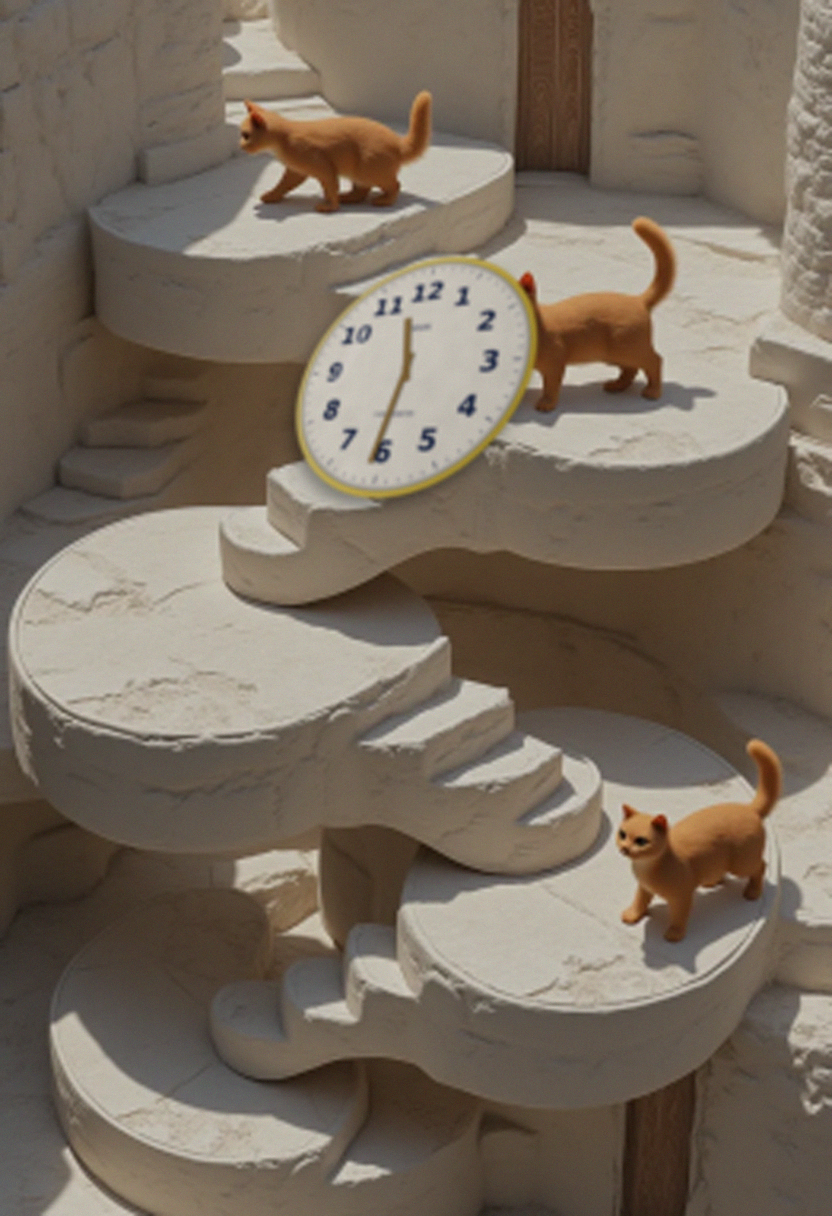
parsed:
11,31
